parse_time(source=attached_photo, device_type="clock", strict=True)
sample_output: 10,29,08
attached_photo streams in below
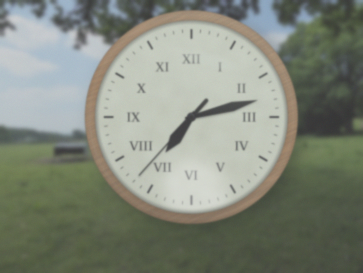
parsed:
7,12,37
